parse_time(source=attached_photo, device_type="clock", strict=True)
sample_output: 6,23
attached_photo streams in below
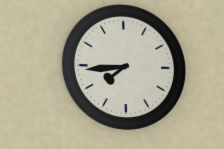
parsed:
7,44
